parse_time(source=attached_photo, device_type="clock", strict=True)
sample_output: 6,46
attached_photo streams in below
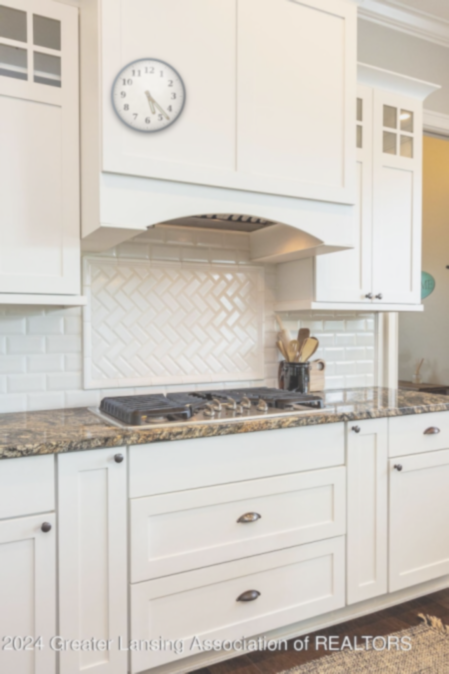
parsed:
5,23
